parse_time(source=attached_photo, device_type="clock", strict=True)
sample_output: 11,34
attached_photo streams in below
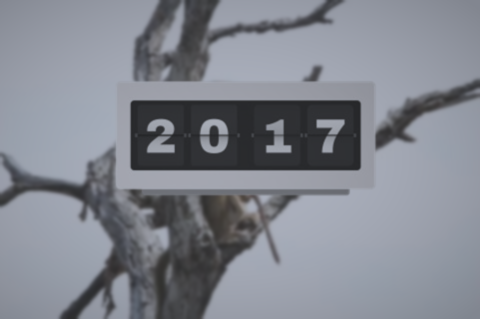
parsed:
20,17
